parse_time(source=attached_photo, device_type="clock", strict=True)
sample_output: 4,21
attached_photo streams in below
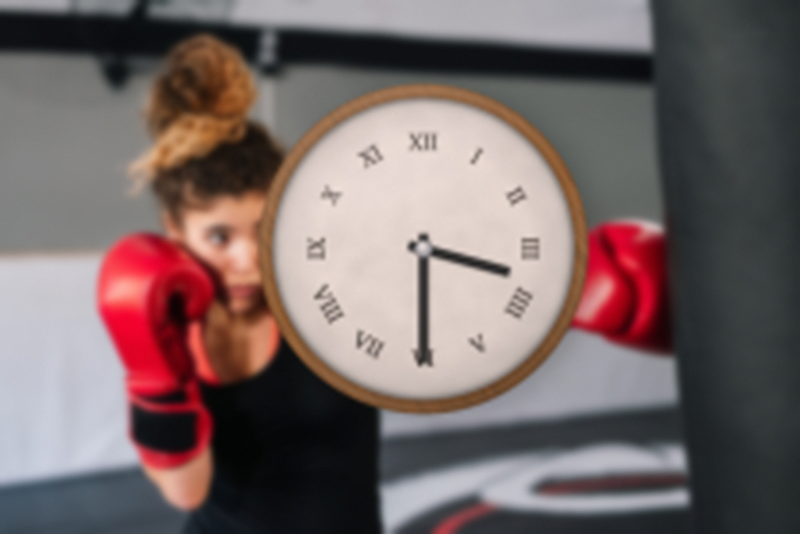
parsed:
3,30
